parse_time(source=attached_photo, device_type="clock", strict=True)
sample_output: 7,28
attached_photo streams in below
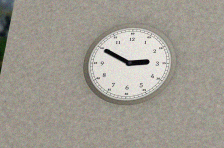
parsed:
2,50
